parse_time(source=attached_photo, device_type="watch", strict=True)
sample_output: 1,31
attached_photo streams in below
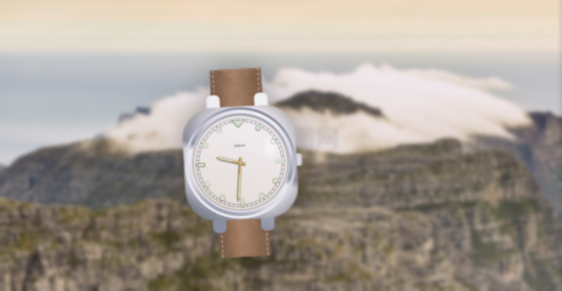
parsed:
9,31
